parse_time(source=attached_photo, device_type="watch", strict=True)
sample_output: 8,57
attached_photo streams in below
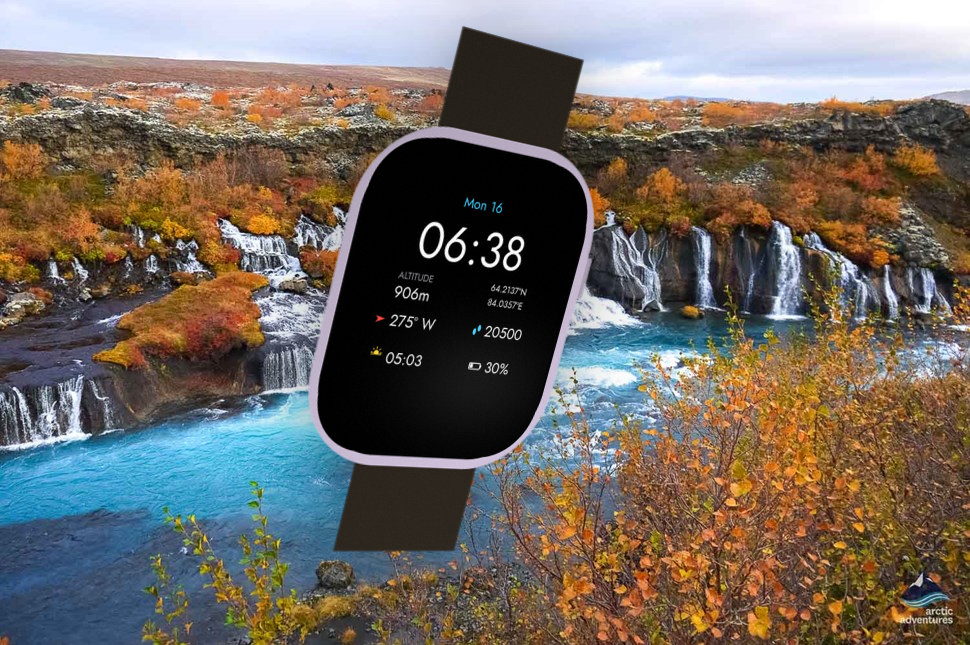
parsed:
6,38
